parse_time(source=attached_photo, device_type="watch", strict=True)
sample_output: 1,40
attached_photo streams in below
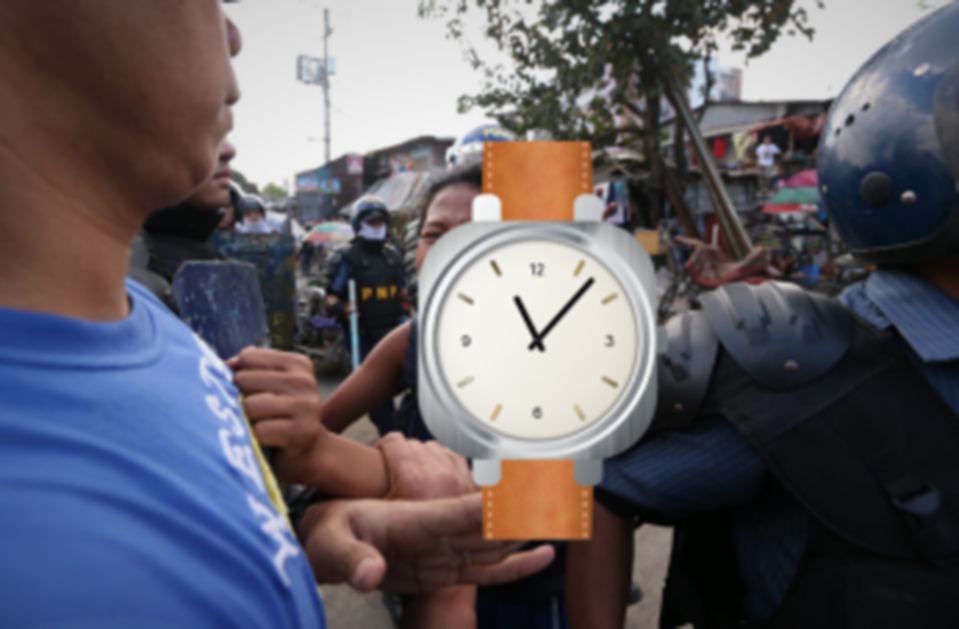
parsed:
11,07
